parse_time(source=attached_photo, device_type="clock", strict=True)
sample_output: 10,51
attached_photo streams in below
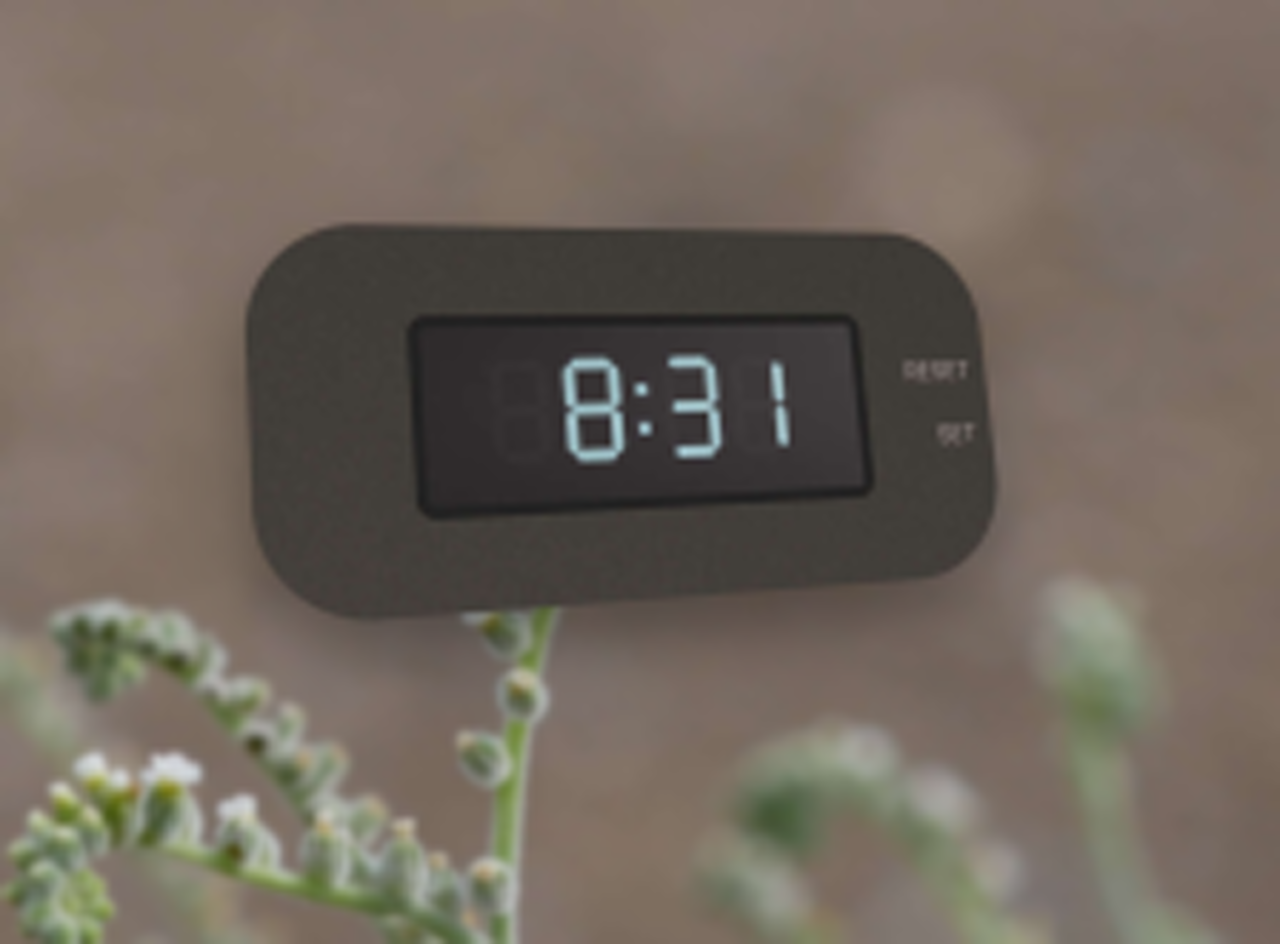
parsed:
8,31
